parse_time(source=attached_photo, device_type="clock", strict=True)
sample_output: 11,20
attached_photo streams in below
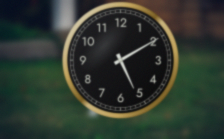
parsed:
5,10
